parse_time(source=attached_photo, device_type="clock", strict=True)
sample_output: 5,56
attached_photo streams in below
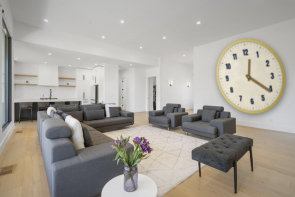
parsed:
12,21
